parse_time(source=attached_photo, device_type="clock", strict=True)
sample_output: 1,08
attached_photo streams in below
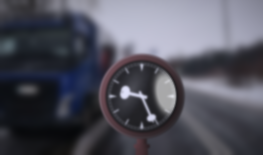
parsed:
9,26
